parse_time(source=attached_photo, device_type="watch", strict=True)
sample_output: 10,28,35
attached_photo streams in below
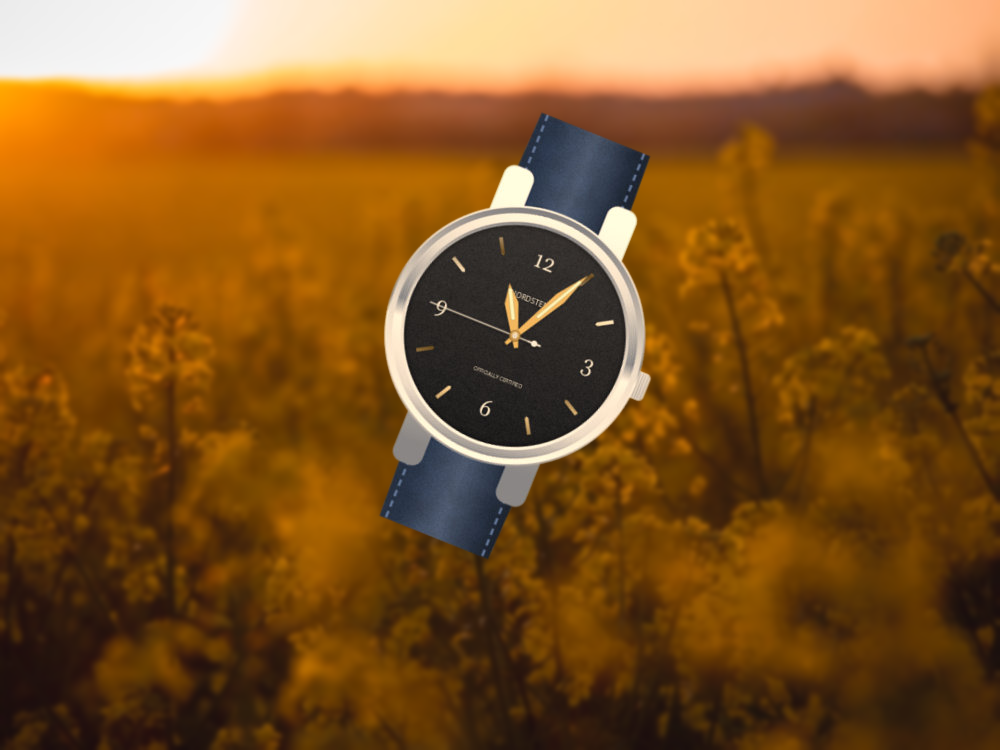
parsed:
11,04,45
